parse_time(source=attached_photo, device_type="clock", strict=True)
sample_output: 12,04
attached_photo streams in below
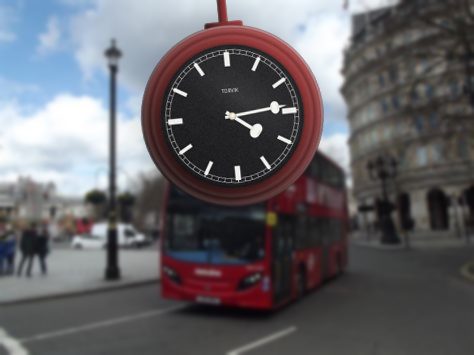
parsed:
4,14
